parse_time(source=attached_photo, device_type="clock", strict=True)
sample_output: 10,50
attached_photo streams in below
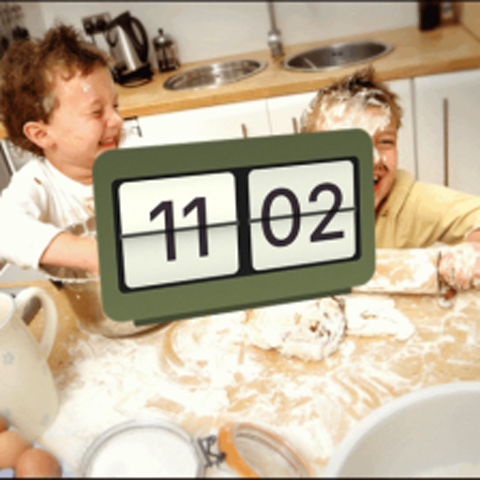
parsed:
11,02
